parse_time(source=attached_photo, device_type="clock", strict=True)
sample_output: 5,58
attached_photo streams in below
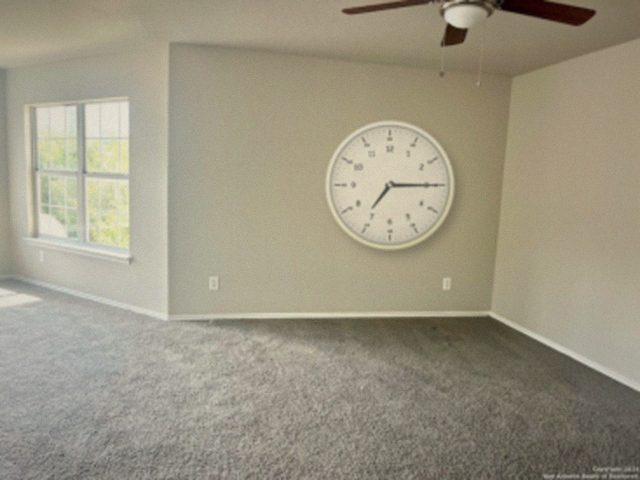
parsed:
7,15
